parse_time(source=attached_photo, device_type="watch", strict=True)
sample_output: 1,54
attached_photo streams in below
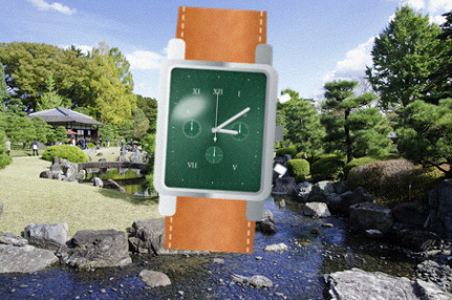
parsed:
3,09
